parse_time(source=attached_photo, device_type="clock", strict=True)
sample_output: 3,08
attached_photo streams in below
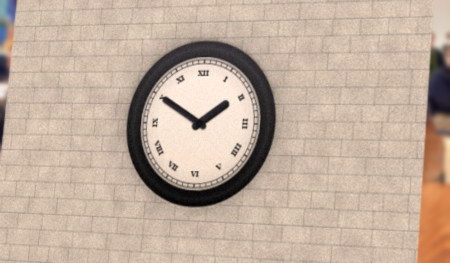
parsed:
1,50
